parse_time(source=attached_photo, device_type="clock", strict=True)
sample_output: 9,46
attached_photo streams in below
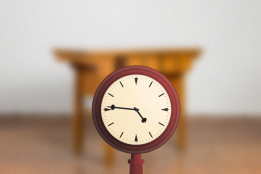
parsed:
4,46
